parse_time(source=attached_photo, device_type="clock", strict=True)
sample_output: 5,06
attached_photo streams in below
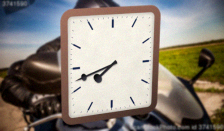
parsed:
7,42
